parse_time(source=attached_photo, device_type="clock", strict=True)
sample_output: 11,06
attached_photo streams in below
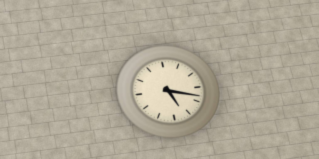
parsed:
5,18
